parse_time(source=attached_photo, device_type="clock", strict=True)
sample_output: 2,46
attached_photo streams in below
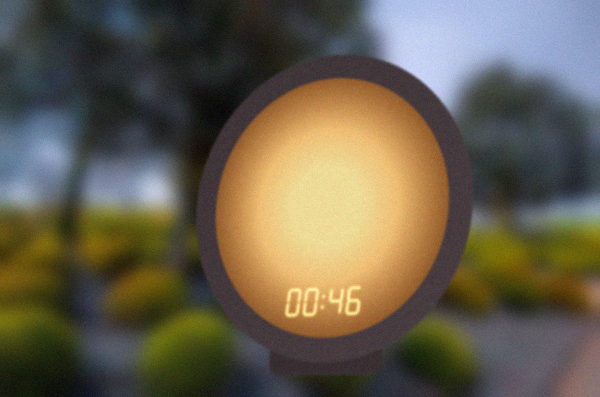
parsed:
0,46
